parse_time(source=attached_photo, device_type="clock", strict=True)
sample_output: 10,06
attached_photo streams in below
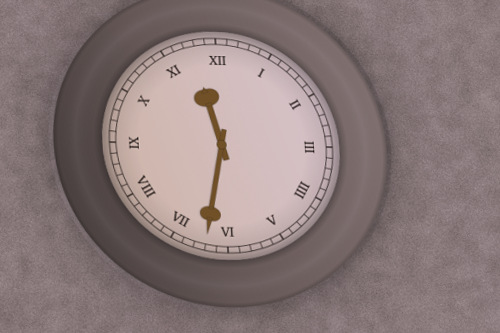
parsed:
11,32
